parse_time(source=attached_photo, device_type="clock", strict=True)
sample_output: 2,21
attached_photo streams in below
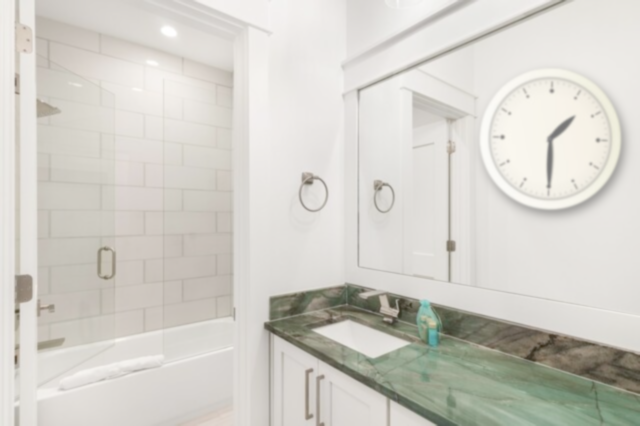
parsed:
1,30
